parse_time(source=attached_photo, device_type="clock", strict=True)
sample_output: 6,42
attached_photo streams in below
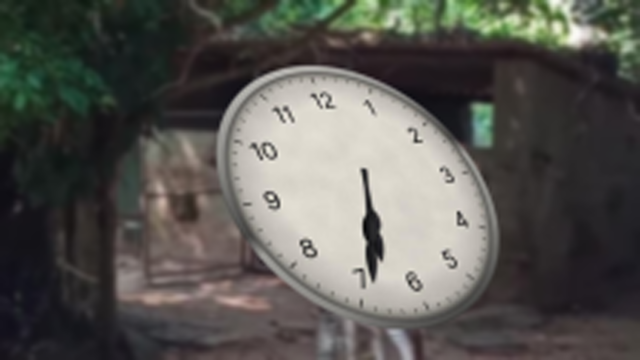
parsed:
6,34
